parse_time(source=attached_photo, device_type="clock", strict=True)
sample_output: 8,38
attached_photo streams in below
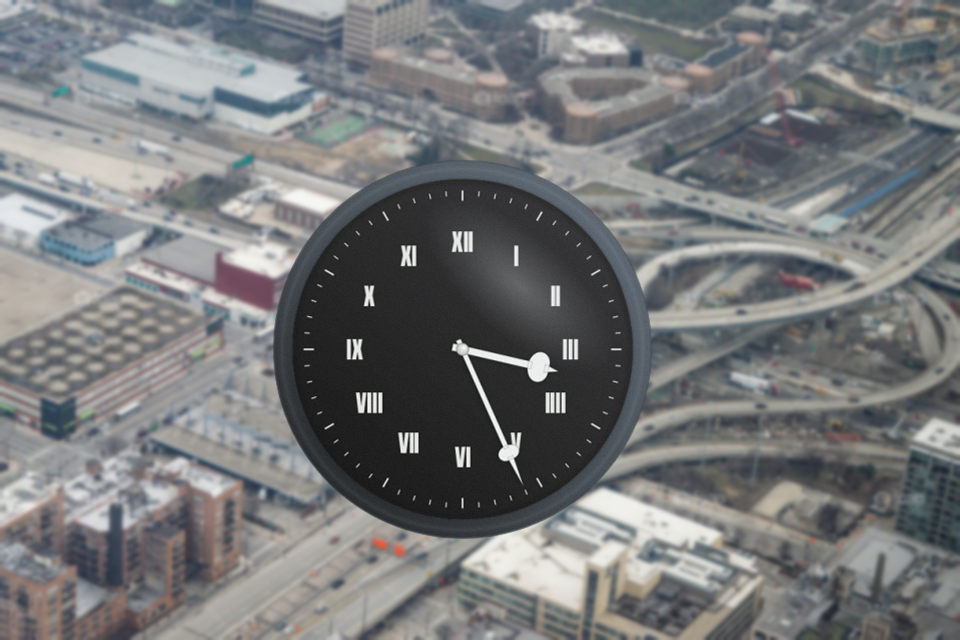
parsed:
3,26
